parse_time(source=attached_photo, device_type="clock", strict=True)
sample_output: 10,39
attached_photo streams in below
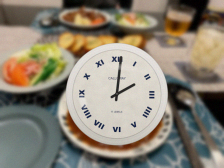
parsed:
2,01
